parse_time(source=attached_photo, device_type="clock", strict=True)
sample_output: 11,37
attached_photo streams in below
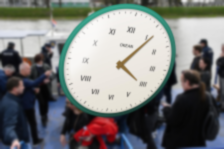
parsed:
4,06
